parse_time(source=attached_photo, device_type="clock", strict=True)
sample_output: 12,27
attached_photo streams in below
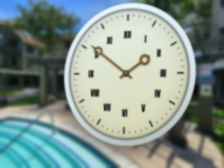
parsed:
1,51
